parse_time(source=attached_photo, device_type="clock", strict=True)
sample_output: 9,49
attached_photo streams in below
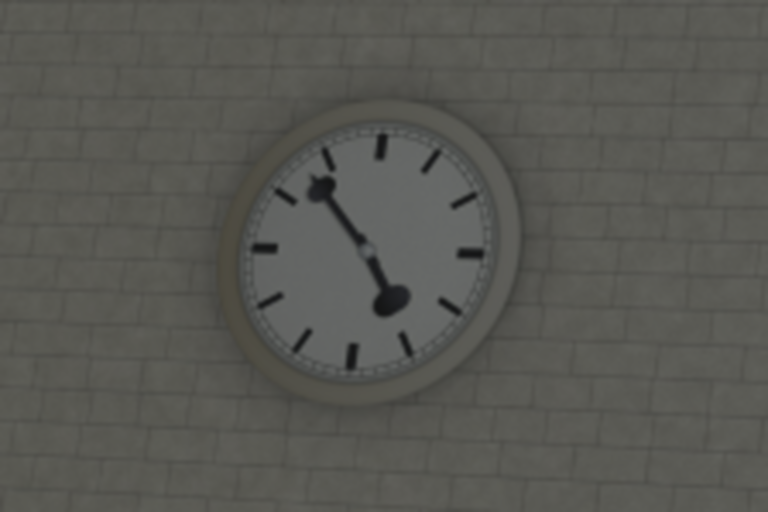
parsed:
4,53
